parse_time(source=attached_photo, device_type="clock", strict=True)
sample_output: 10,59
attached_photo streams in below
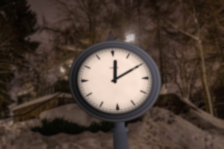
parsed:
12,10
